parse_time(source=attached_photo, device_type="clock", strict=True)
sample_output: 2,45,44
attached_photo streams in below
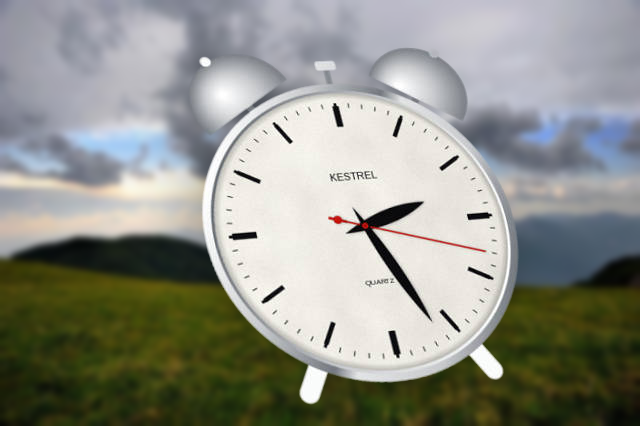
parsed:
2,26,18
